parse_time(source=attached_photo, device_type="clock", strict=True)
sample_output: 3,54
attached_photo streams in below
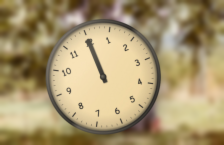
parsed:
12,00
